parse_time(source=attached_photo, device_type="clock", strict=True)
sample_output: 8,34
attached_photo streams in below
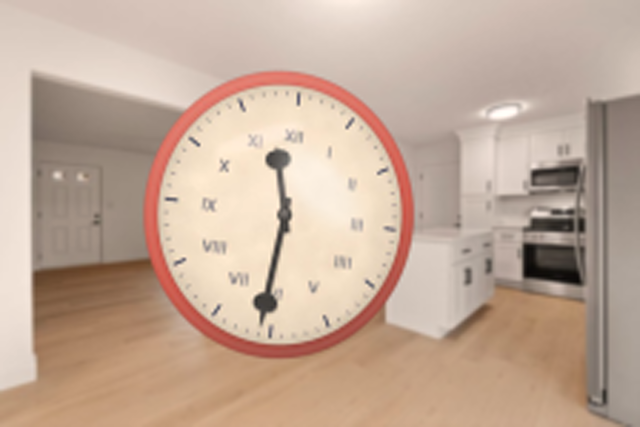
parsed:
11,31
